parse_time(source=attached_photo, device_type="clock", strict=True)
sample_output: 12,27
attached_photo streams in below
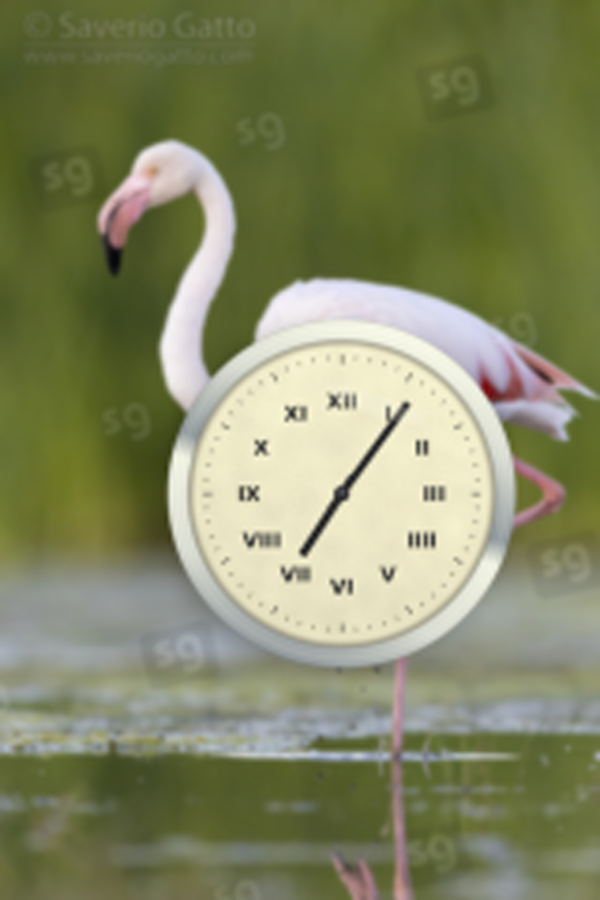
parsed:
7,06
